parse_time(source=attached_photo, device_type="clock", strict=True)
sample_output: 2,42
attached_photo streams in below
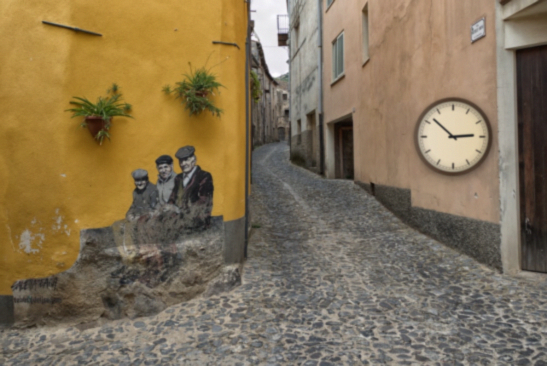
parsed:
2,52
